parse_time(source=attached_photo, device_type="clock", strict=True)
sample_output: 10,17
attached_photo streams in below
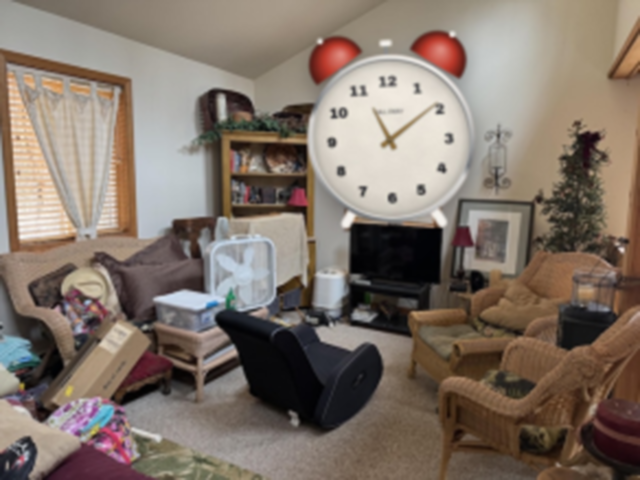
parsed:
11,09
